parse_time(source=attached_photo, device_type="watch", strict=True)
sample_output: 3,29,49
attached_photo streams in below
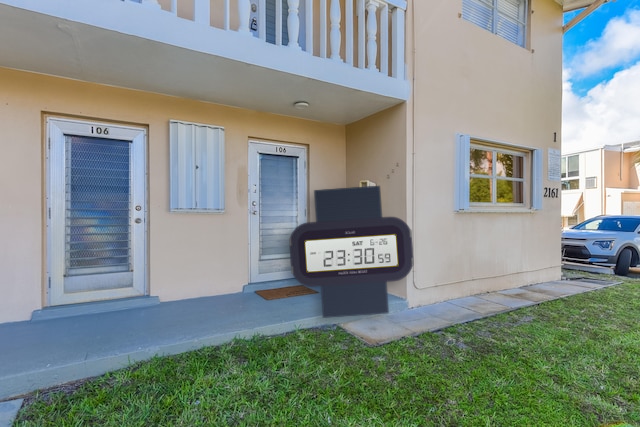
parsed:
23,30,59
